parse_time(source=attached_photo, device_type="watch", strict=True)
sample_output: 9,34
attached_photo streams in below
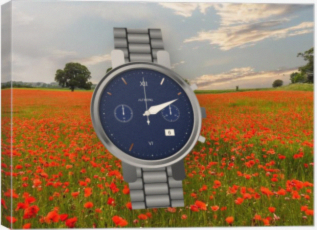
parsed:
2,11
